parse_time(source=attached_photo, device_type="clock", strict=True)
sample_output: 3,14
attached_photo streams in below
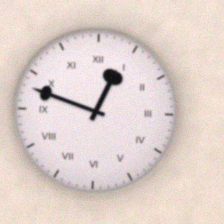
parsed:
12,48
